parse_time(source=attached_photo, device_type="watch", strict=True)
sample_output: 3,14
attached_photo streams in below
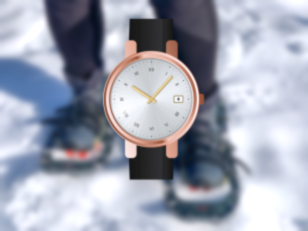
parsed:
10,07
